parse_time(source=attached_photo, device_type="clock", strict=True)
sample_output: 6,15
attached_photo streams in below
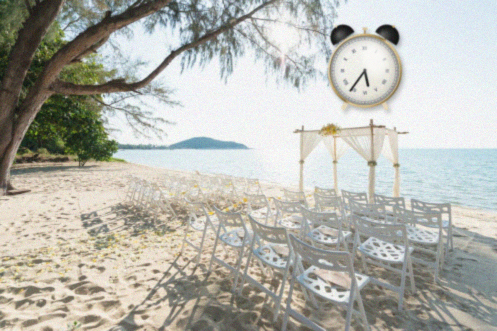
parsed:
5,36
